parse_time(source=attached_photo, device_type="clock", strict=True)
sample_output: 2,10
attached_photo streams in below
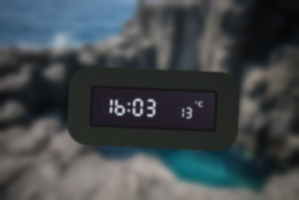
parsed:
16,03
